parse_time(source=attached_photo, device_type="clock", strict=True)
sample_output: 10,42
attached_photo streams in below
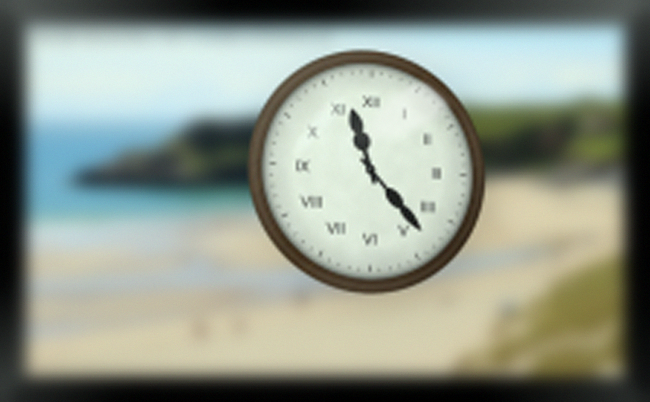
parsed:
11,23
